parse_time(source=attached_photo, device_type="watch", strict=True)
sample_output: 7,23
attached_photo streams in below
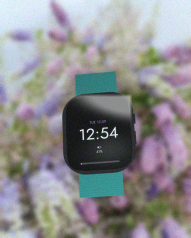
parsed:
12,54
